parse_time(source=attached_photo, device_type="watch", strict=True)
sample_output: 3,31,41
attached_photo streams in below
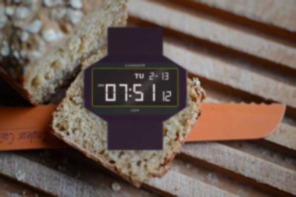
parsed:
7,51,12
